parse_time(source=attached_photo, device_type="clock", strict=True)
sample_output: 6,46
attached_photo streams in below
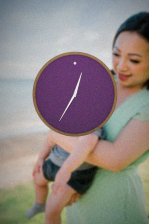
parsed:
12,35
